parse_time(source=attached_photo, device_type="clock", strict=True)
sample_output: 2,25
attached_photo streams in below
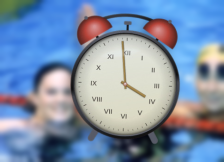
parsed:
3,59
